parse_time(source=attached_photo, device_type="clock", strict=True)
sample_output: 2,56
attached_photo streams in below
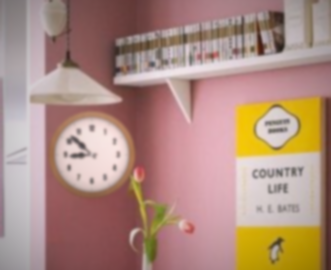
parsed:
8,52
